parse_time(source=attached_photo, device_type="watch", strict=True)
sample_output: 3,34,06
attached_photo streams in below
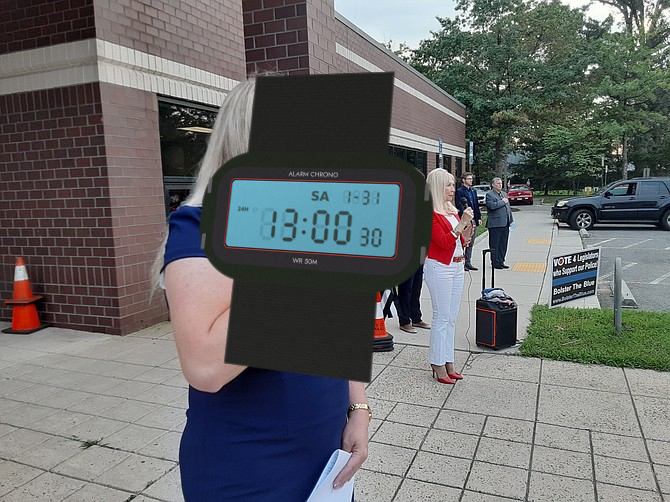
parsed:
13,00,30
